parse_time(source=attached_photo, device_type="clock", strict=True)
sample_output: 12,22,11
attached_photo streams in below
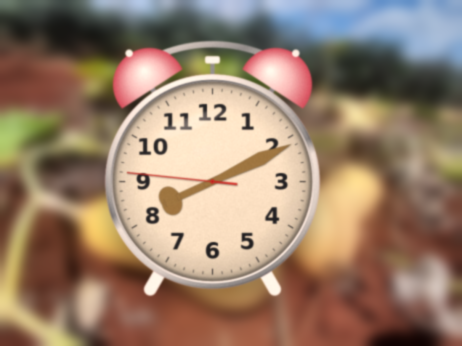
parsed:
8,10,46
